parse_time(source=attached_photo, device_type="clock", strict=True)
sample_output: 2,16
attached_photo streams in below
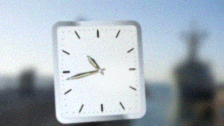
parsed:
10,43
